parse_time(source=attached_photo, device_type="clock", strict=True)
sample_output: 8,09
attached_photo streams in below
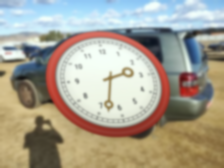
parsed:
2,33
